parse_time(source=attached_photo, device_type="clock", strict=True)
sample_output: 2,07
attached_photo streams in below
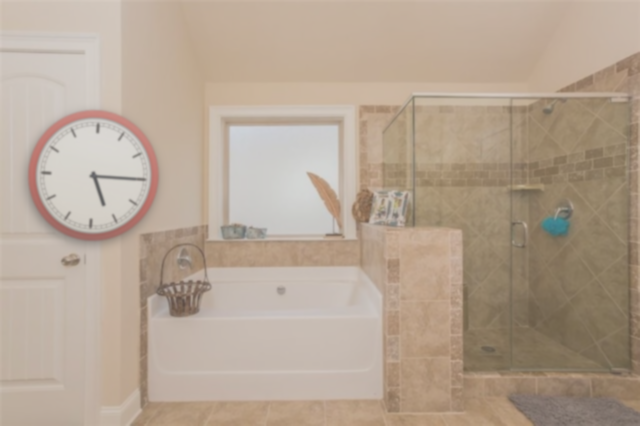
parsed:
5,15
